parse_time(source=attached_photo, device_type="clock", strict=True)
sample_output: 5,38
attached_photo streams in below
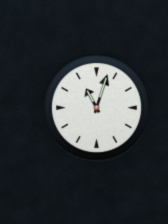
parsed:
11,03
